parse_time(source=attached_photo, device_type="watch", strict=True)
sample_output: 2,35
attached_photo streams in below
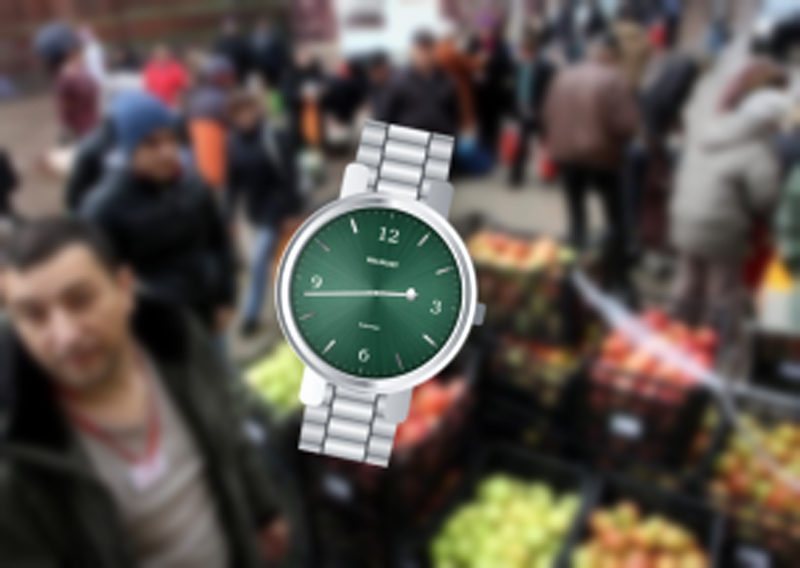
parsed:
2,43
